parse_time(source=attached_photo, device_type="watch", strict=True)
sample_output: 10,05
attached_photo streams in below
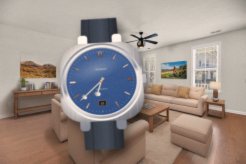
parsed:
6,38
